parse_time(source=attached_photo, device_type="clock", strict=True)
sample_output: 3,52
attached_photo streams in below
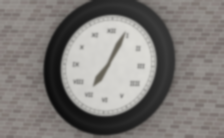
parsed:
7,04
